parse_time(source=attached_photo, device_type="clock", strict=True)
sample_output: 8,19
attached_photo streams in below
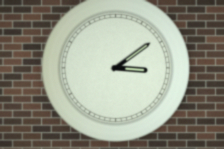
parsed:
3,09
